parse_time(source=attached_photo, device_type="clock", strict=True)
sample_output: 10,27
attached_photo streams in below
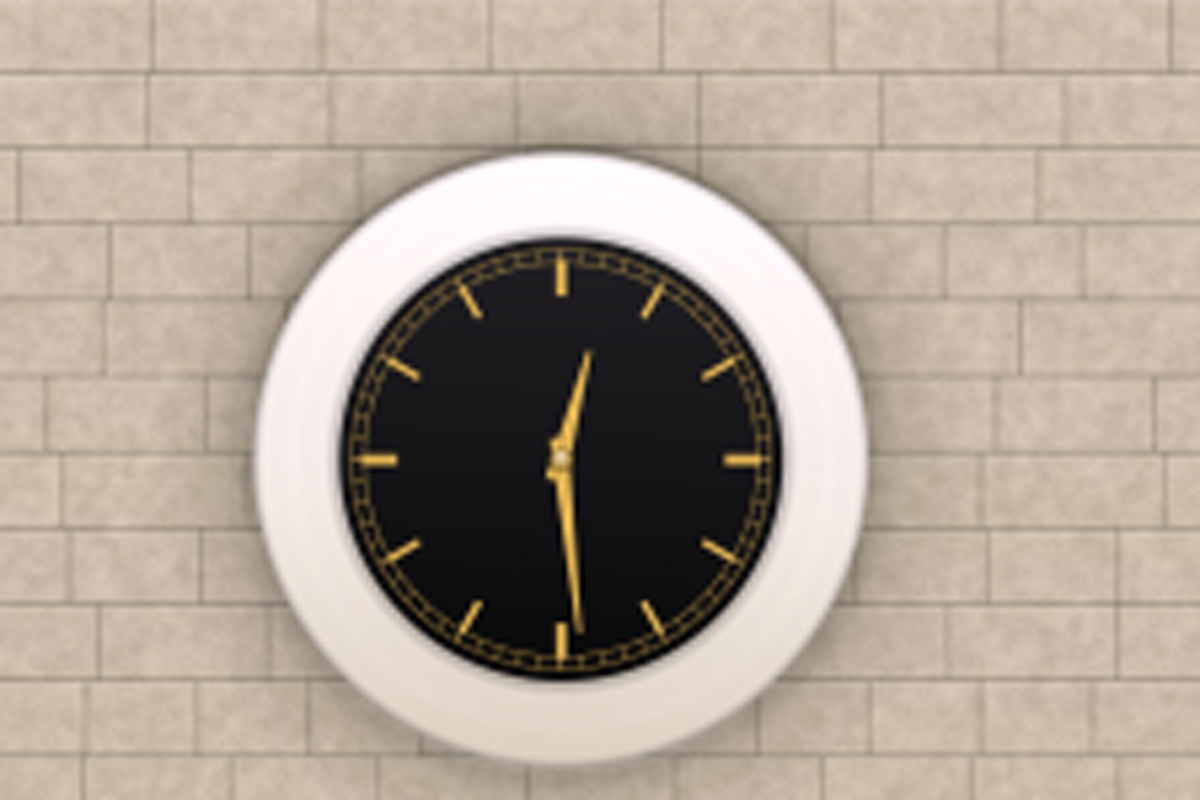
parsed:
12,29
